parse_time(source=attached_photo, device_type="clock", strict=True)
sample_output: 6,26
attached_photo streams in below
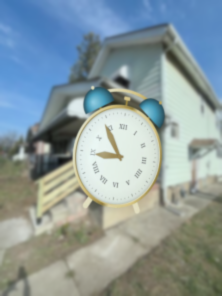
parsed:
8,54
